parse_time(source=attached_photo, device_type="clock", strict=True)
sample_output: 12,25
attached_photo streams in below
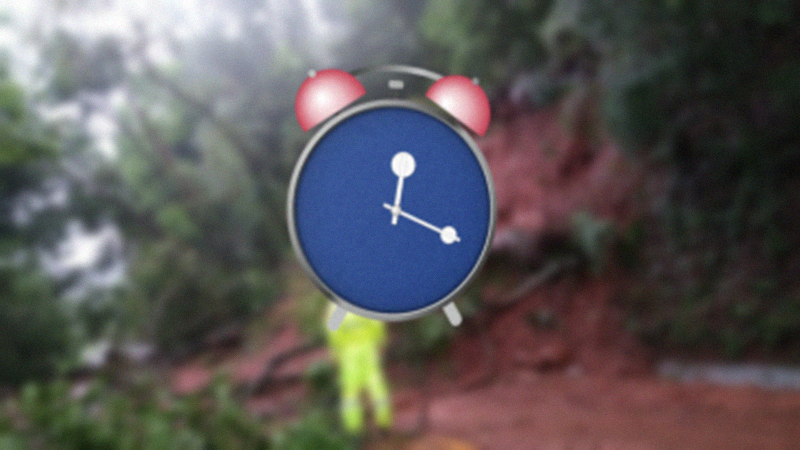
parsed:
12,19
